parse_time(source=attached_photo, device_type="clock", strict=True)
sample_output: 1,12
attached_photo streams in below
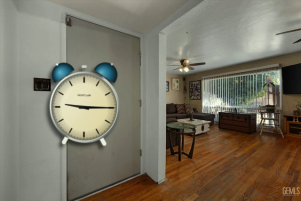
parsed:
9,15
